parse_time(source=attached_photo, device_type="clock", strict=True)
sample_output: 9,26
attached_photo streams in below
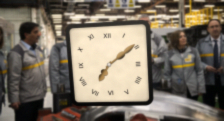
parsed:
7,09
